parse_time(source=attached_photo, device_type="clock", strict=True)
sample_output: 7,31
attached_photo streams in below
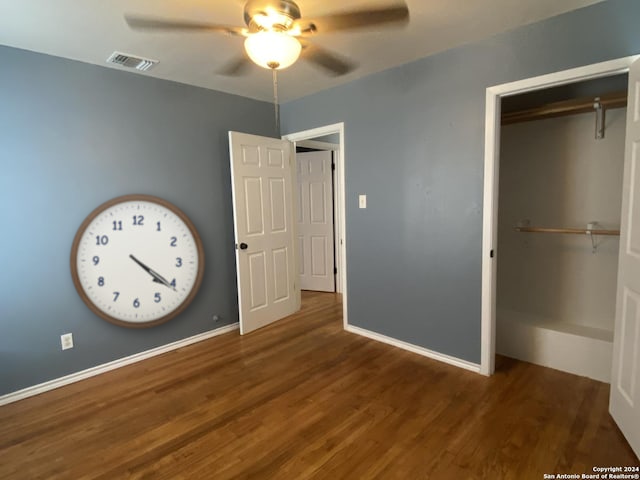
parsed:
4,21
